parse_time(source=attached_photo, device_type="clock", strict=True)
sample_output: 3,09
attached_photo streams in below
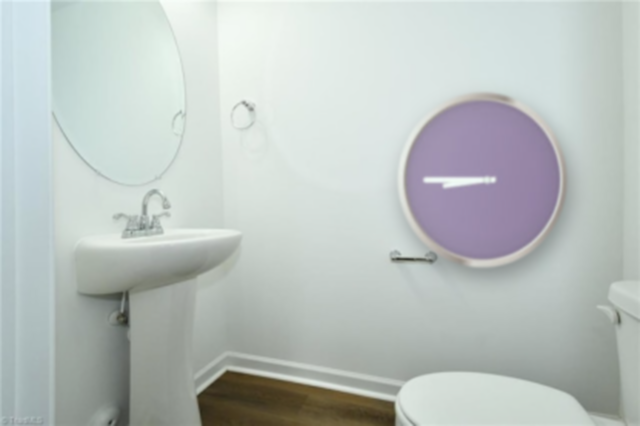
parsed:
8,45
